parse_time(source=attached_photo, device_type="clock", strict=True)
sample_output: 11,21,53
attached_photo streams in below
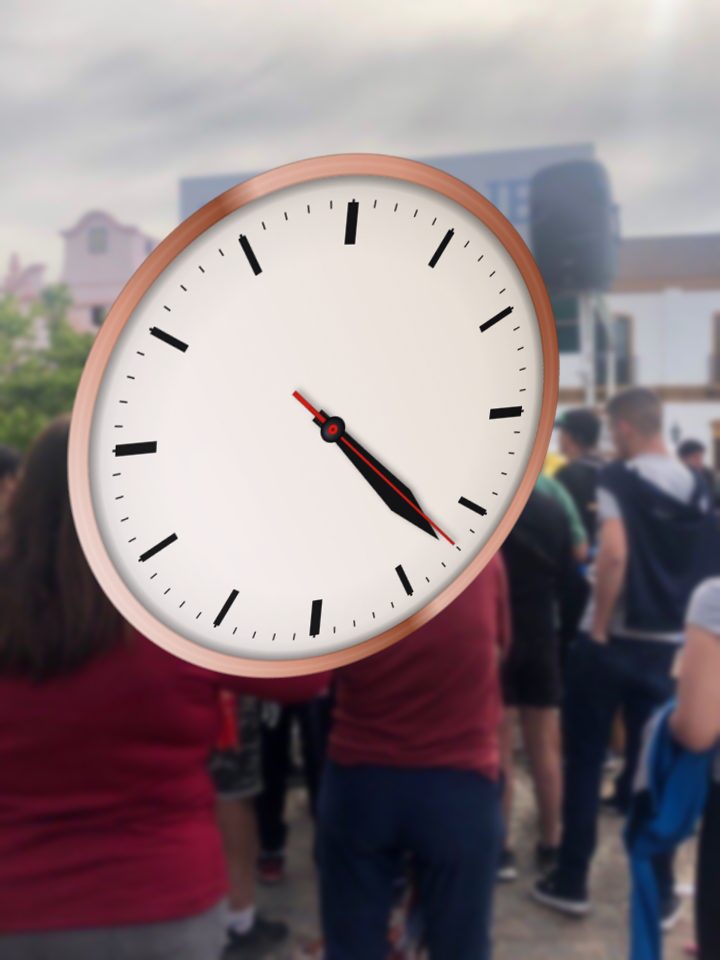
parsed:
4,22,22
